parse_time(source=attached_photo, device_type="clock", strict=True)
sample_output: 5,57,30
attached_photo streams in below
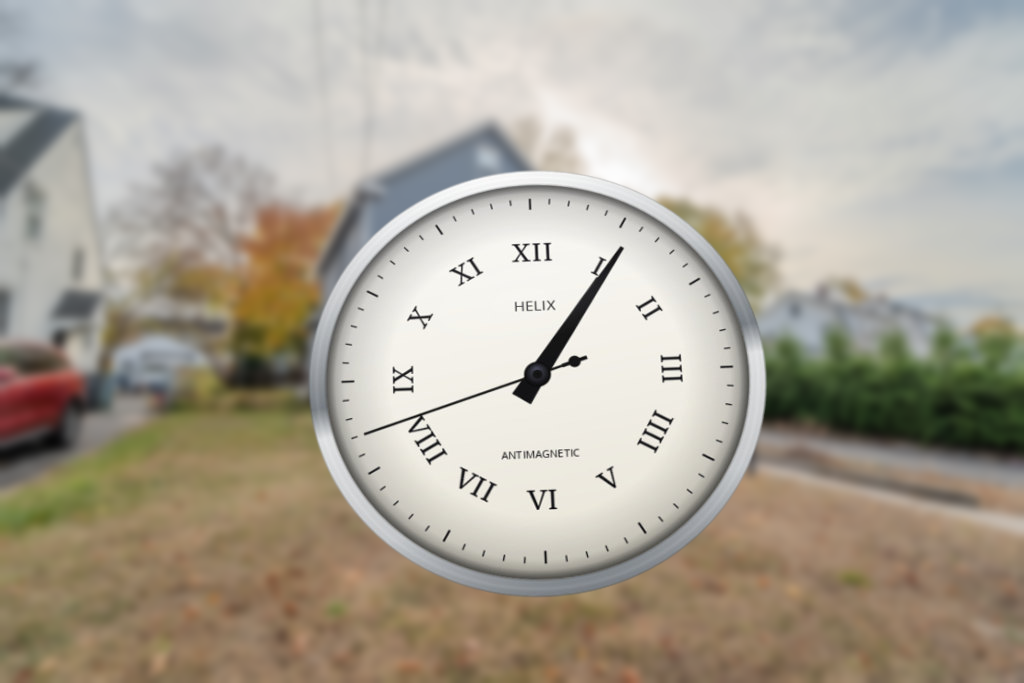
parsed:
1,05,42
